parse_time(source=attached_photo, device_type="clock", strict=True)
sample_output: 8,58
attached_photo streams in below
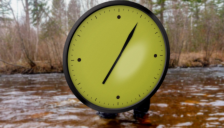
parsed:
7,05
